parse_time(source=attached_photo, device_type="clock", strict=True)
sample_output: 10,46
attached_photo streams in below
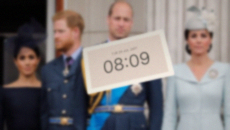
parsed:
8,09
